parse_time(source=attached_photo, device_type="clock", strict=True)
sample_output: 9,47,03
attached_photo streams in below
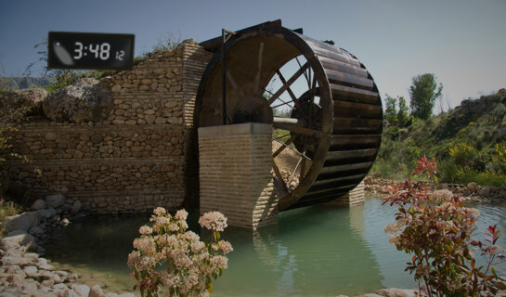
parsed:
3,48,12
